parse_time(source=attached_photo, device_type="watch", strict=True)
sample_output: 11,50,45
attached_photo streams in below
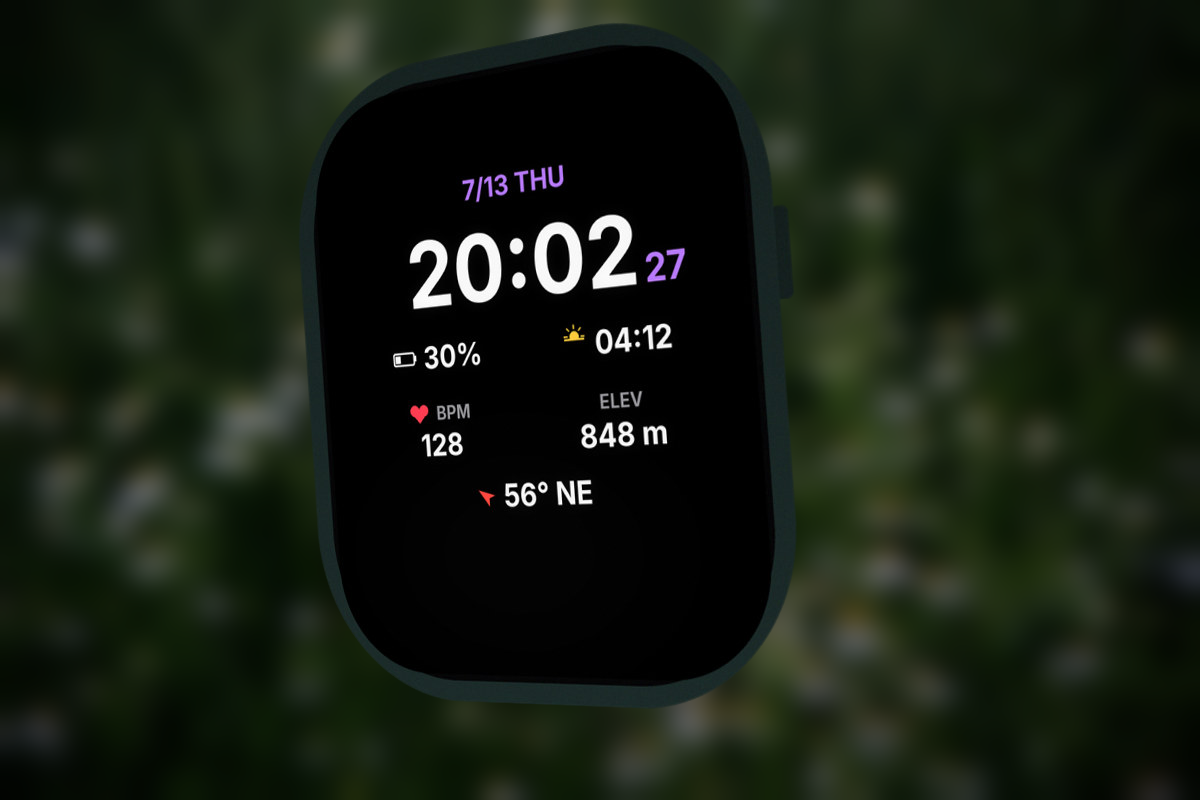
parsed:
20,02,27
